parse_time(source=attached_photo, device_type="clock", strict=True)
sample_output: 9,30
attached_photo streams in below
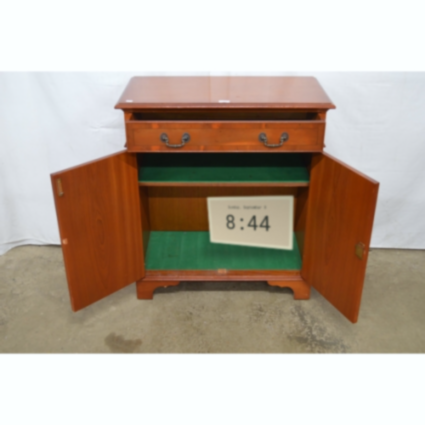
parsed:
8,44
